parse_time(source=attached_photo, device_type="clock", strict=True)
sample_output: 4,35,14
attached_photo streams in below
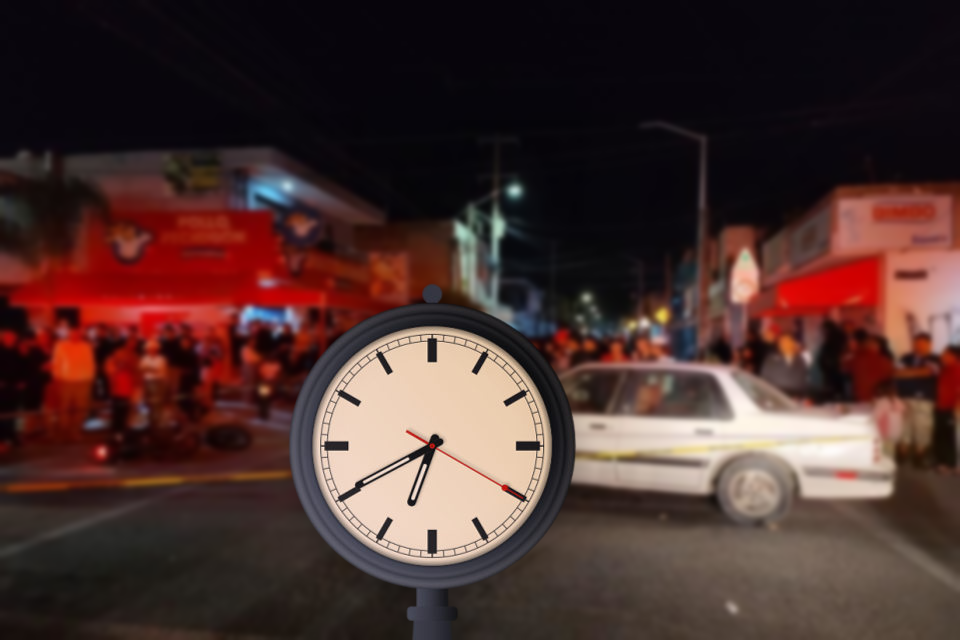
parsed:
6,40,20
